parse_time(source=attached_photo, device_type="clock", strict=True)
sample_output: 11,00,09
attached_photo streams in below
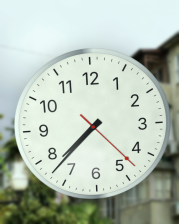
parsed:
7,37,23
